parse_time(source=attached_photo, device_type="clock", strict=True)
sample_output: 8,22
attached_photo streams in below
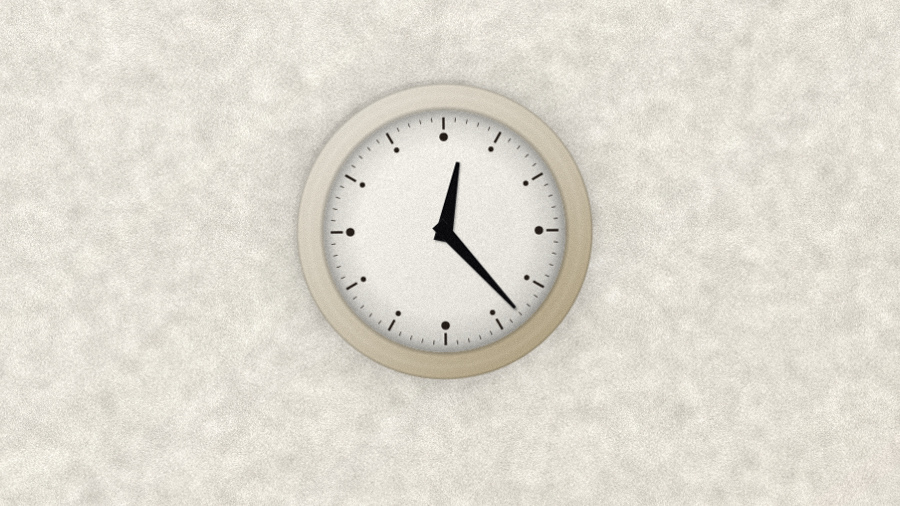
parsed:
12,23
